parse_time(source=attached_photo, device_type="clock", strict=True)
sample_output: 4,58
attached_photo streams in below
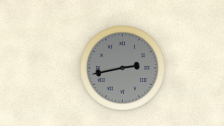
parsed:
2,43
